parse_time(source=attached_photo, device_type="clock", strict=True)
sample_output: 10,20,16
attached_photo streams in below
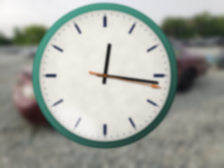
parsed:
12,16,17
